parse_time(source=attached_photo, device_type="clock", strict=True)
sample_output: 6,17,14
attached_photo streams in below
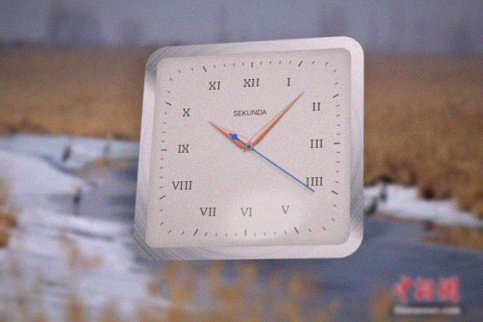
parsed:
10,07,21
